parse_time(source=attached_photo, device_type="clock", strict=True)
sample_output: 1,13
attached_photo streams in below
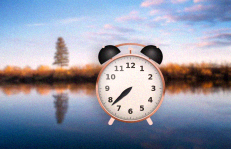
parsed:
7,38
